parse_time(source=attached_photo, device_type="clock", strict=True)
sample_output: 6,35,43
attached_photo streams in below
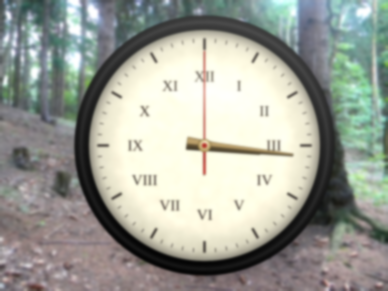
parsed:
3,16,00
